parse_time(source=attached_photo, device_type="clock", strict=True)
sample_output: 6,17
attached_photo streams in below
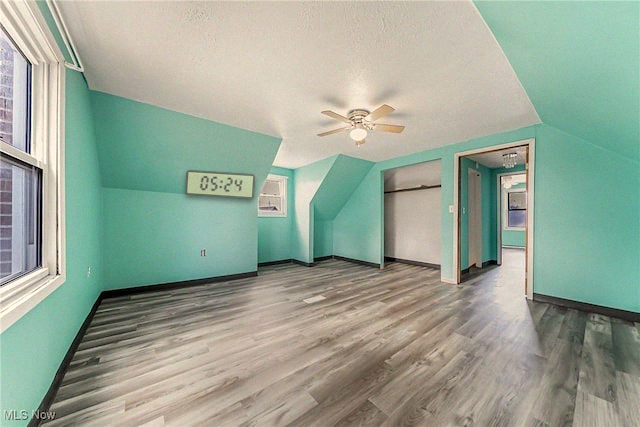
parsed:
5,24
